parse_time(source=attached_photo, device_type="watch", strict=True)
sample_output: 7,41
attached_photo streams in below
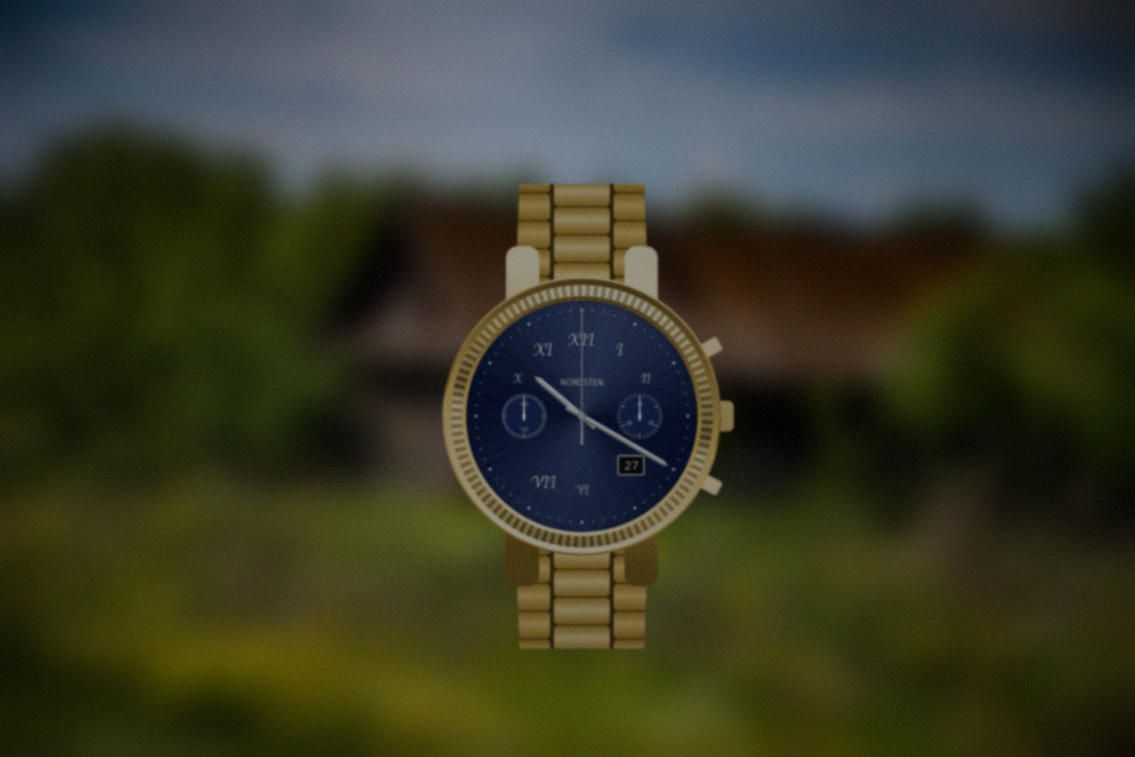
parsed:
10,20
